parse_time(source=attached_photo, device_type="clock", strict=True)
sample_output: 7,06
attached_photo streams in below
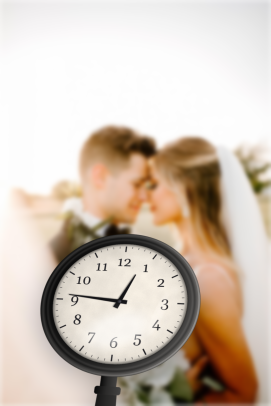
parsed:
12,46
